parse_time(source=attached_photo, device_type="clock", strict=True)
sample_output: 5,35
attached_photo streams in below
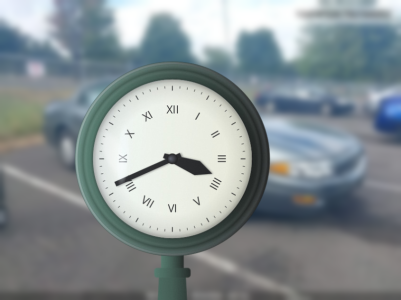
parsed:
3,41
